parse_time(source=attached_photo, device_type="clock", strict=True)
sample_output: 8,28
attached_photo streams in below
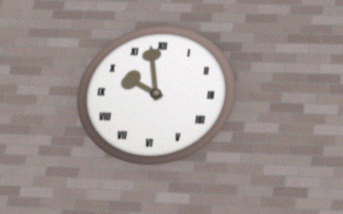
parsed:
9,58
